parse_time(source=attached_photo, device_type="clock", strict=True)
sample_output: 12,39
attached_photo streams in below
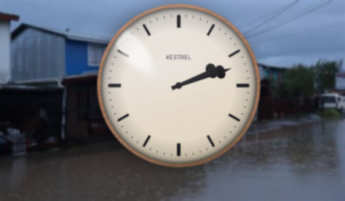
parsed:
2,12
